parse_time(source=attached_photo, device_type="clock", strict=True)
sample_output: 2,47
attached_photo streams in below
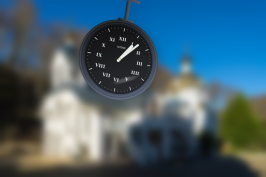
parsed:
1,07
